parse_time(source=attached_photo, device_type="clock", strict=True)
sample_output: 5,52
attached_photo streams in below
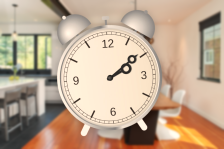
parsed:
2,09
